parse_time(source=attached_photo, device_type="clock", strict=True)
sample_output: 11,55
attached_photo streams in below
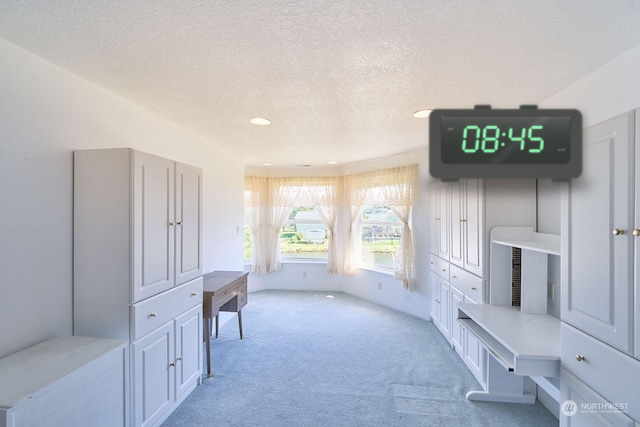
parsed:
8,45
